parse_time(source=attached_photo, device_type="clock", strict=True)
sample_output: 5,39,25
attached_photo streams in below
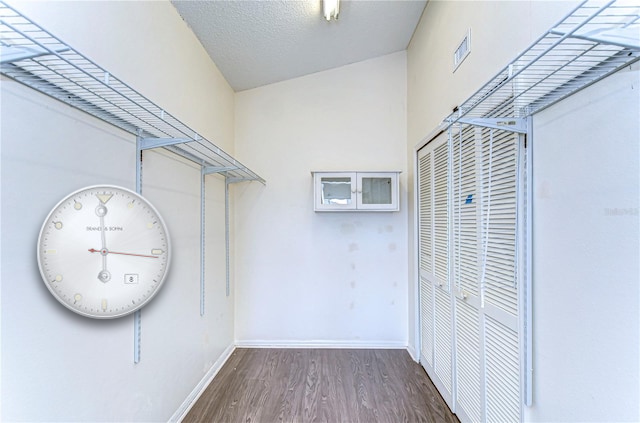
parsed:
5,59,16
